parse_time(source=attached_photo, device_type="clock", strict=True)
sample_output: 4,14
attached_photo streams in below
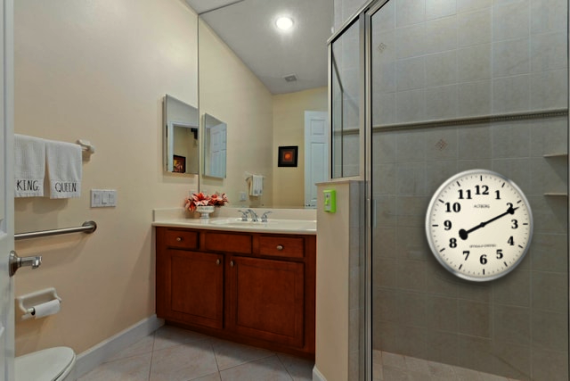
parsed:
8,11
